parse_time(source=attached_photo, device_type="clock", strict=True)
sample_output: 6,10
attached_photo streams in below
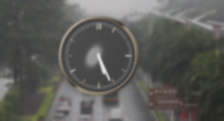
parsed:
5,26
